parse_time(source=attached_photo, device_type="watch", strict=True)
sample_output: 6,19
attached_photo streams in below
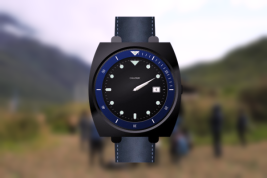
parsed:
2,10
